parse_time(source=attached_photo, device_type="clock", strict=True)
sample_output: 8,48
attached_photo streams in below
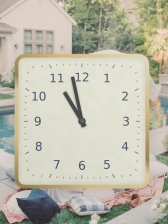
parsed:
10,58
